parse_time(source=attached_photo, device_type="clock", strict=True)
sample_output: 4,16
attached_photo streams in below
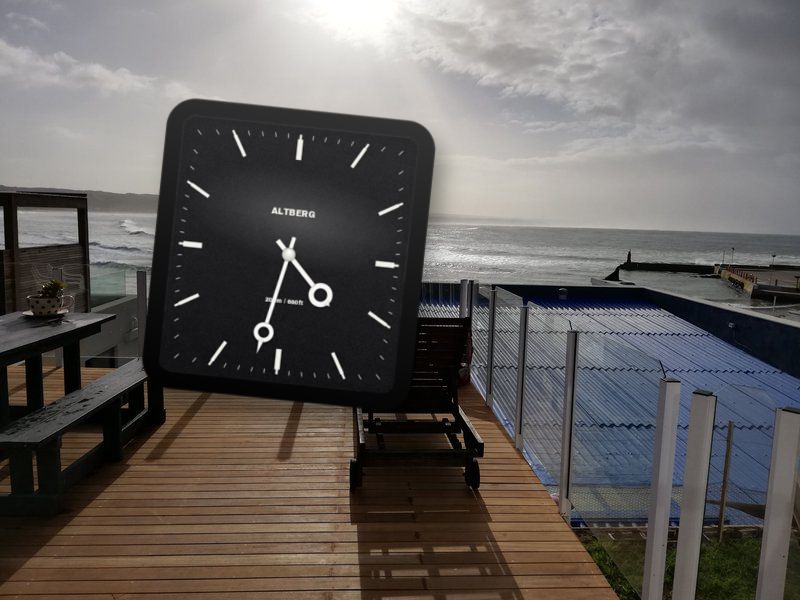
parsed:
4,32
